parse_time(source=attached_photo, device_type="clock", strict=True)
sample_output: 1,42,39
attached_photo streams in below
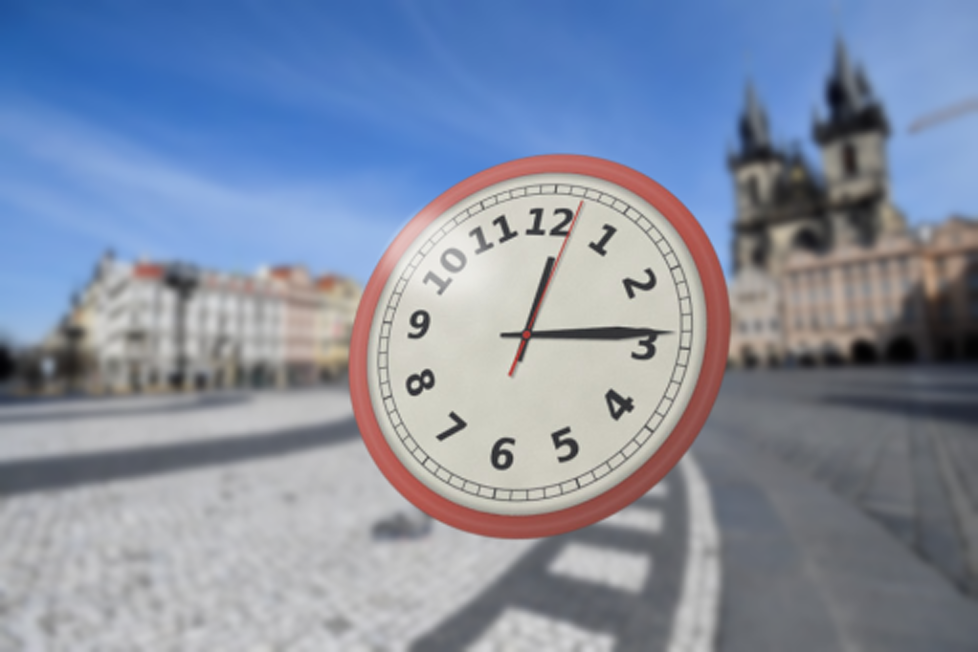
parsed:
12,14,02
